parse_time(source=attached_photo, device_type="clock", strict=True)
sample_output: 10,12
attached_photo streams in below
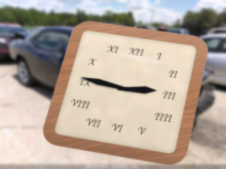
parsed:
2,46
